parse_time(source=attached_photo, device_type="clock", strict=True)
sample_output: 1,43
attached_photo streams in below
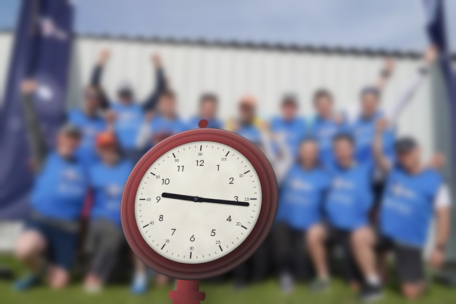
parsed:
9,16
